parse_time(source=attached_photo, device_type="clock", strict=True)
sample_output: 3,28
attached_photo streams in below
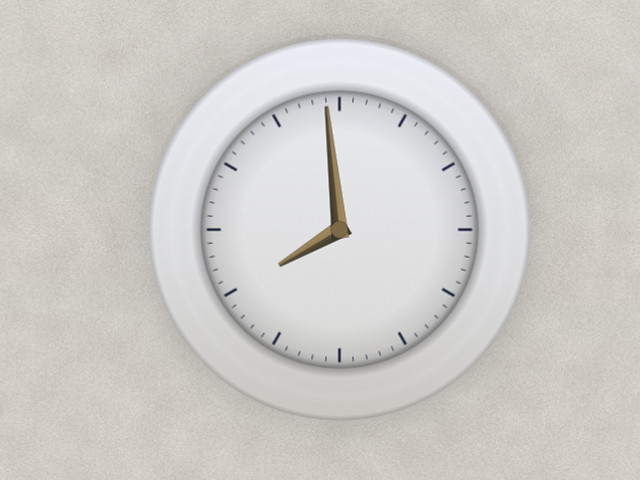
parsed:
7,59
